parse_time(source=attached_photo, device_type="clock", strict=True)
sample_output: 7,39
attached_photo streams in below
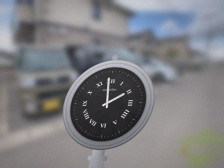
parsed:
1,59
